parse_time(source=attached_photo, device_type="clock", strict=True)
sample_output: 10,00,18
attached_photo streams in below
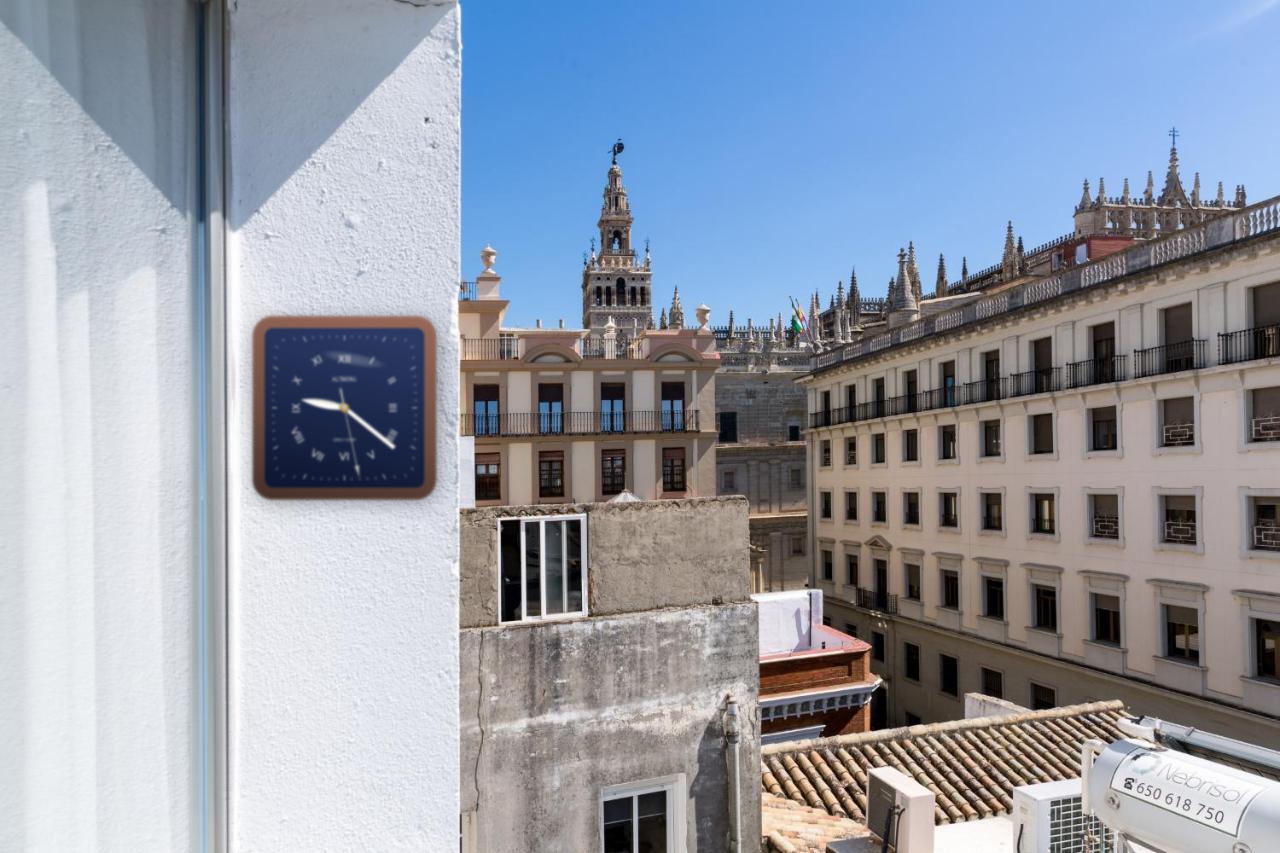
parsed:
9,21,28
